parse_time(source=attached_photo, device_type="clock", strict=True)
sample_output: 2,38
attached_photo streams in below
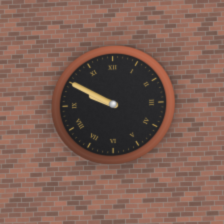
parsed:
9,50
